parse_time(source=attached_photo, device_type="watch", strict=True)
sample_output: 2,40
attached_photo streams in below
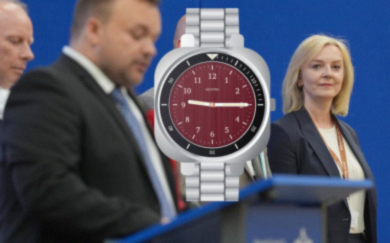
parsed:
9,15
